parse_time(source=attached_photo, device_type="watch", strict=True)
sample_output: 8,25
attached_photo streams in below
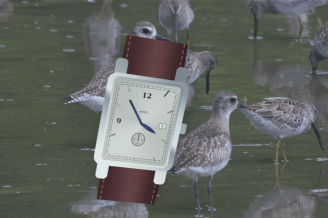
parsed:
3,54
